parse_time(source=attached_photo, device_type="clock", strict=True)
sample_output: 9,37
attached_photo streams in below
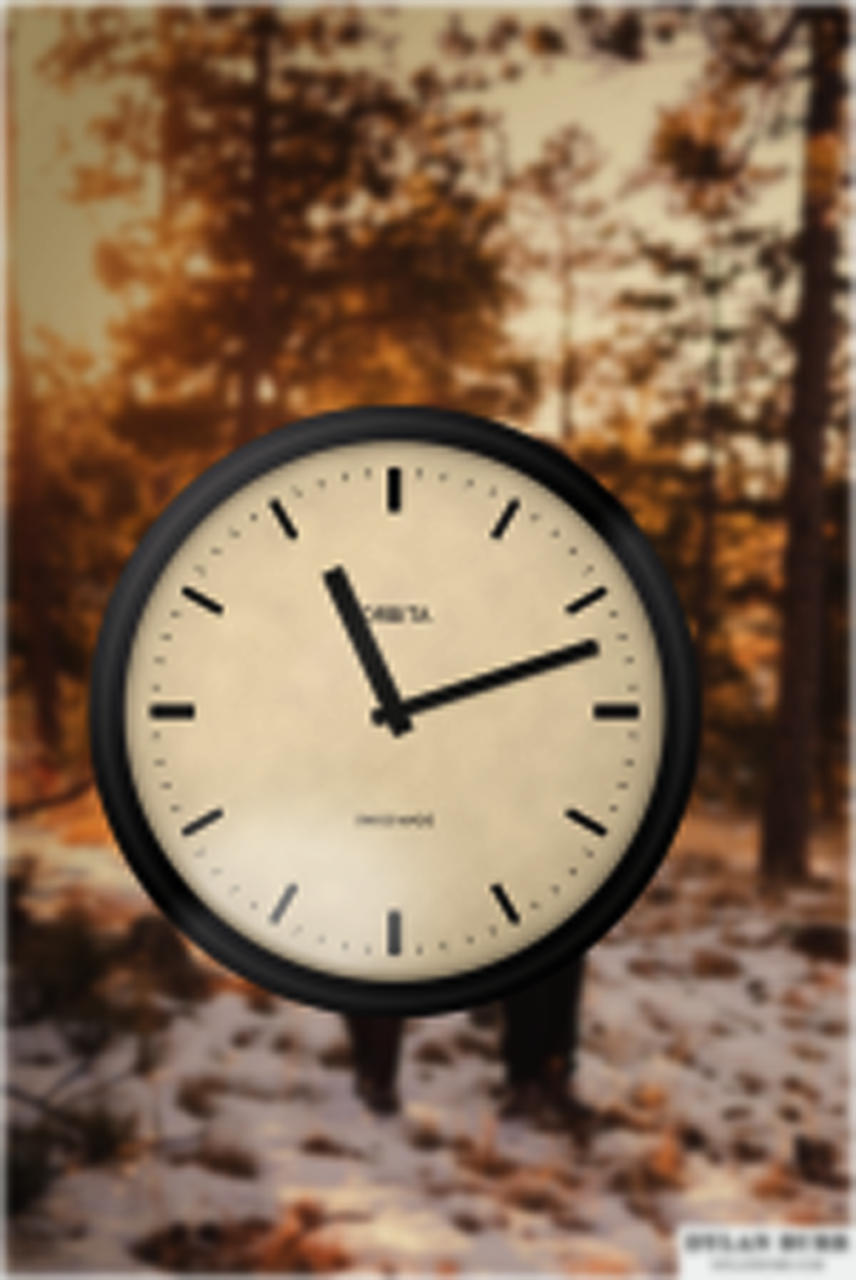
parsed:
11,12
